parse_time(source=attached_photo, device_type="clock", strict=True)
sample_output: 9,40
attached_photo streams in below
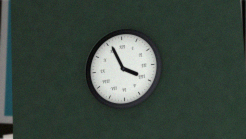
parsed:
3,56
